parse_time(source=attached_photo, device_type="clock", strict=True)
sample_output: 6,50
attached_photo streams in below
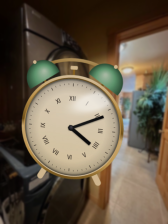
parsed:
4,11
